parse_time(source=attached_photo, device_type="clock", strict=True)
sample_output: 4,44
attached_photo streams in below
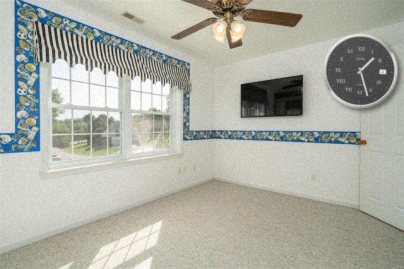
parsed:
1,27
